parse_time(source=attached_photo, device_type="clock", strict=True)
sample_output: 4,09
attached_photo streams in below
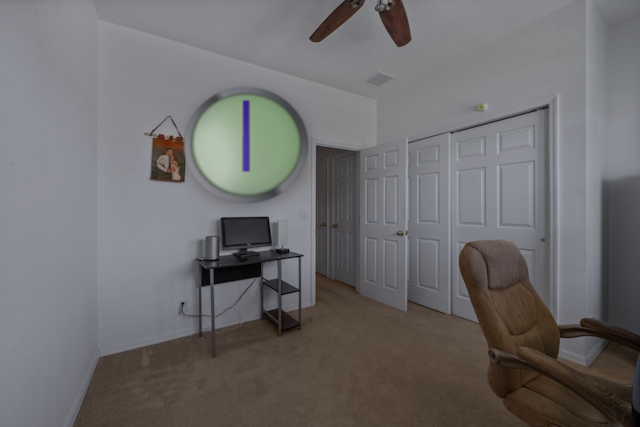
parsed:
6,00
